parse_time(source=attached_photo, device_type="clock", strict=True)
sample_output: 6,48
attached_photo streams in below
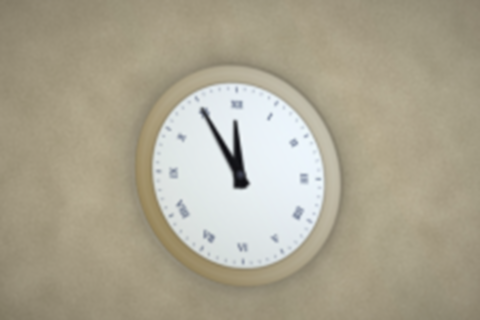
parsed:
11,55
